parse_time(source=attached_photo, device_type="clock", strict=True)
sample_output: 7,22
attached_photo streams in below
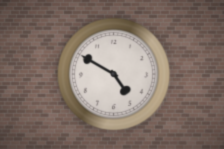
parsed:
4,50
